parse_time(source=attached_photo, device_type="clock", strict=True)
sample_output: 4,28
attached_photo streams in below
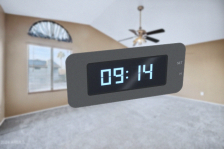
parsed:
9,14
